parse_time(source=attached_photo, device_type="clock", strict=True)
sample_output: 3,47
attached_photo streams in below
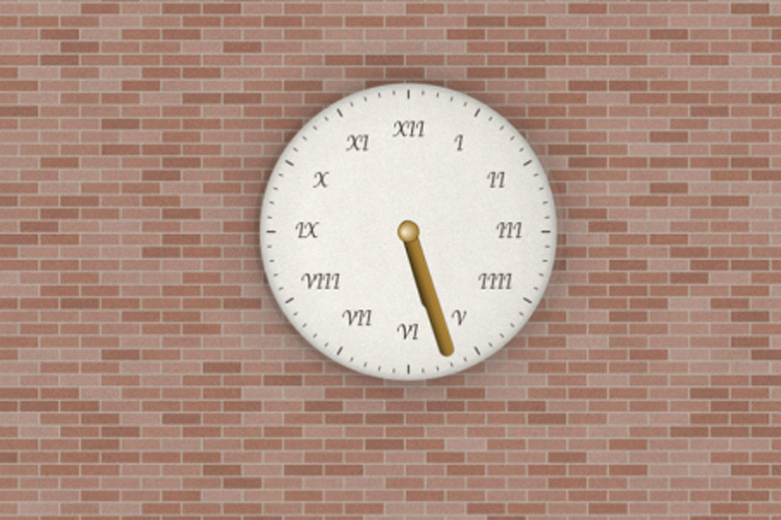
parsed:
5,27
